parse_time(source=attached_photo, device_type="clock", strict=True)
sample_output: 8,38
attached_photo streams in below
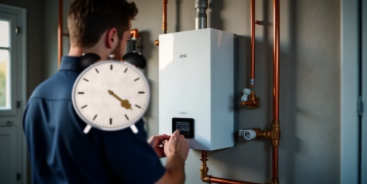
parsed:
4,22
